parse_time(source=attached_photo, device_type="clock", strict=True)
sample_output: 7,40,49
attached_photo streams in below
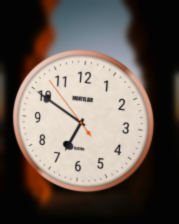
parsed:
6,49,53
